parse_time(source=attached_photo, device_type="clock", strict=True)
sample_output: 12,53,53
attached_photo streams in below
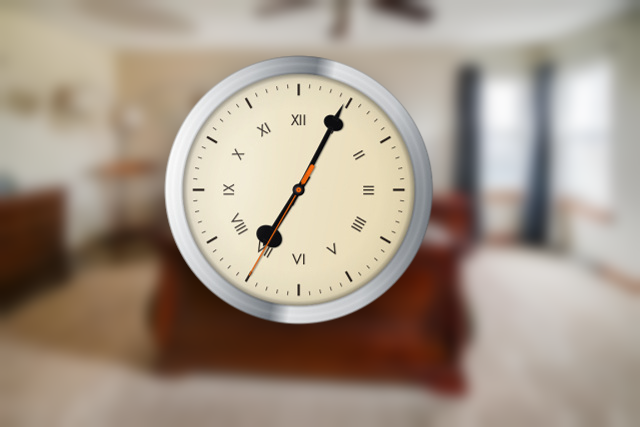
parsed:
7,04,35
